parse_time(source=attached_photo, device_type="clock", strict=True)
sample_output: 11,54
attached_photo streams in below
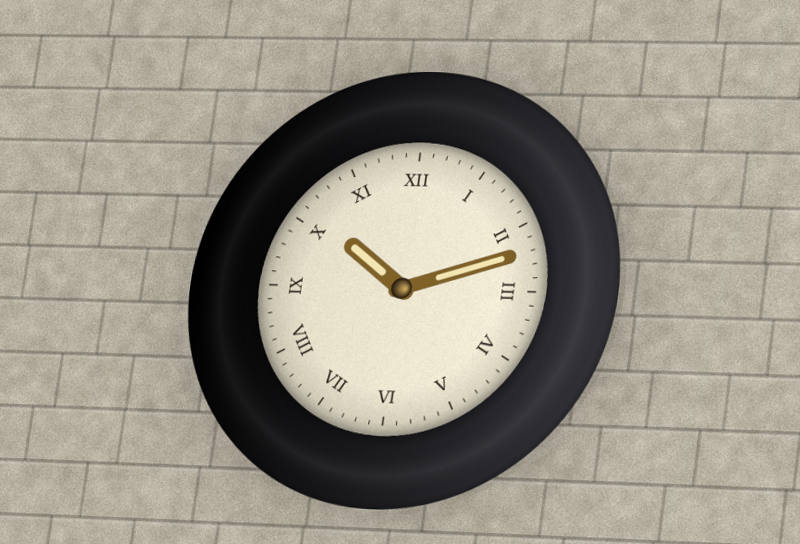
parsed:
10,12
